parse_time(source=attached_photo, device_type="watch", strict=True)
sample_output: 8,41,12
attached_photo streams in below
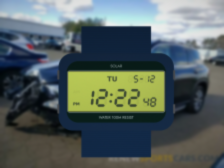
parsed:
12,22,48
